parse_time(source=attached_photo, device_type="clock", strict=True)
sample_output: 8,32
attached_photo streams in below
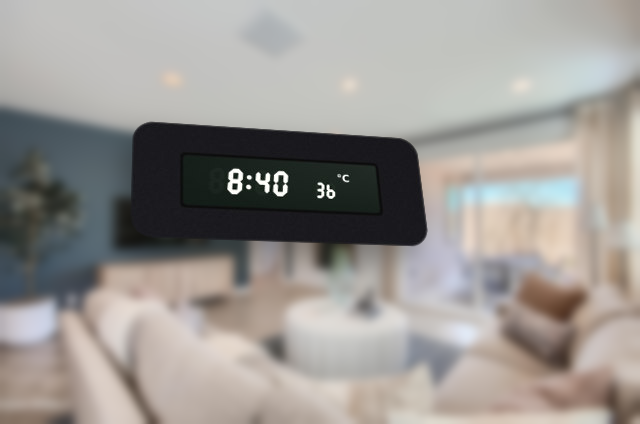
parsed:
8,40
